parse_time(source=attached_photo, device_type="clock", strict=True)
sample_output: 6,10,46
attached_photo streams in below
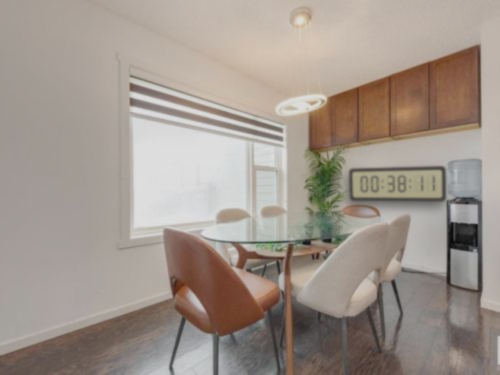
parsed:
0,38,11
